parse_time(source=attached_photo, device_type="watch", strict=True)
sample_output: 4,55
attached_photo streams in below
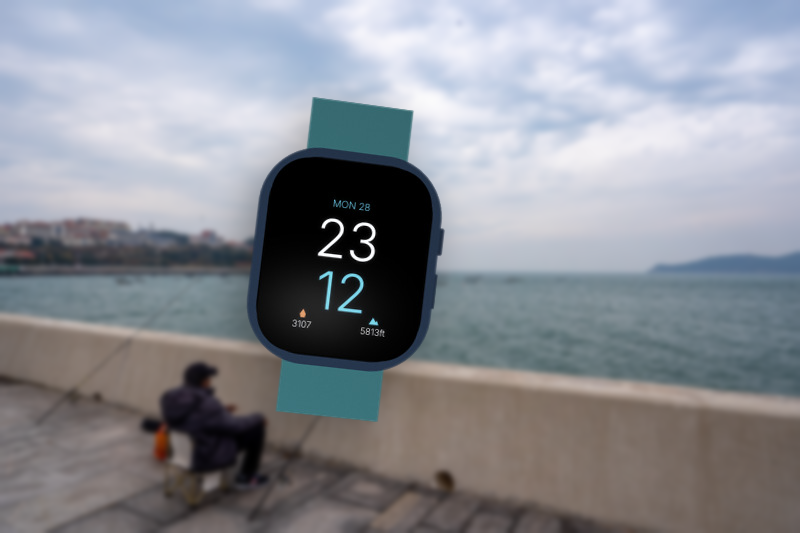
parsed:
23,12
